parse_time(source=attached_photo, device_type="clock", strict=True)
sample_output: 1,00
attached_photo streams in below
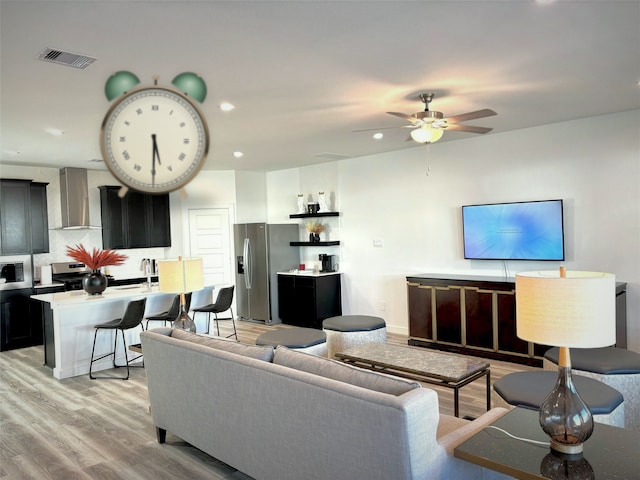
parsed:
5,30
